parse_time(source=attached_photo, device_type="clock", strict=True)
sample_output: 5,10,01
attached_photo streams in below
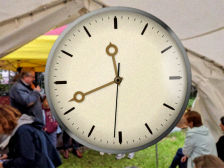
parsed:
11,41,31
